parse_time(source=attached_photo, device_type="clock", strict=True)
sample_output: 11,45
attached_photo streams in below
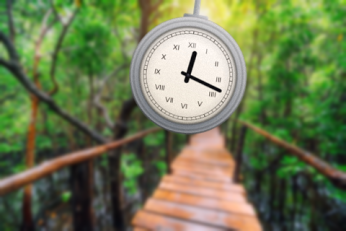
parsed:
12,18
